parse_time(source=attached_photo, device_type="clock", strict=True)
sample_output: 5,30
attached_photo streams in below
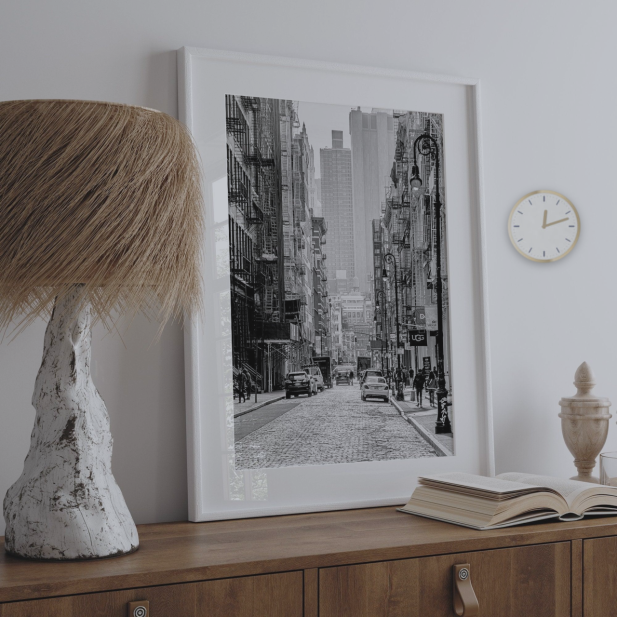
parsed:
12,12
